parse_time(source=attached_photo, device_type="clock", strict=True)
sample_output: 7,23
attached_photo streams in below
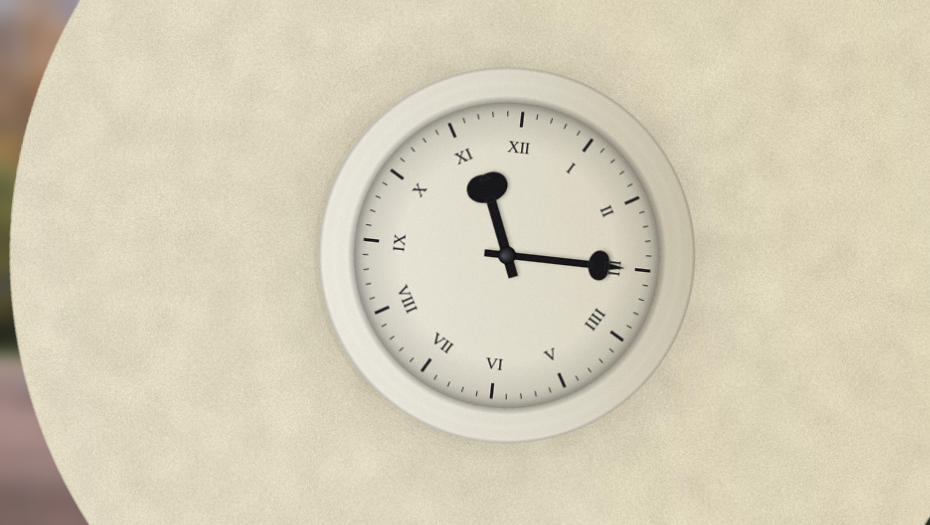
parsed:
11,15
